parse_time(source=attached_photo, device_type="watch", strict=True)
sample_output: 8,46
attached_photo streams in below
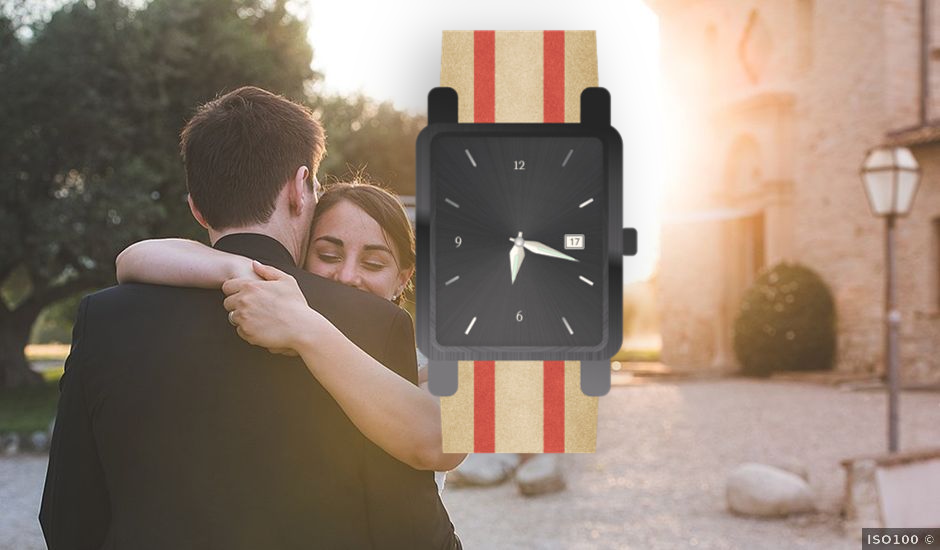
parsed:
6,18
